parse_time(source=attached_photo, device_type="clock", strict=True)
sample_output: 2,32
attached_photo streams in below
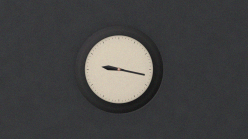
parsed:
9,17
